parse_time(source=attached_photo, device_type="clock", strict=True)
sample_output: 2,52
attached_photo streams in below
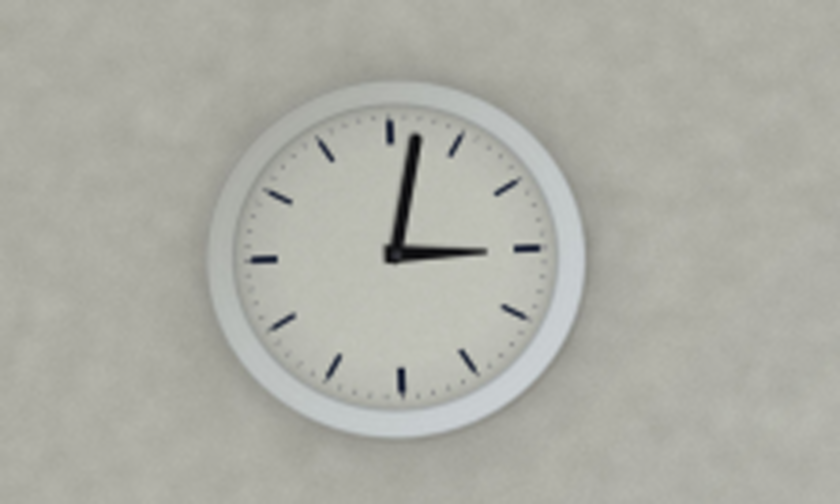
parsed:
3,02
